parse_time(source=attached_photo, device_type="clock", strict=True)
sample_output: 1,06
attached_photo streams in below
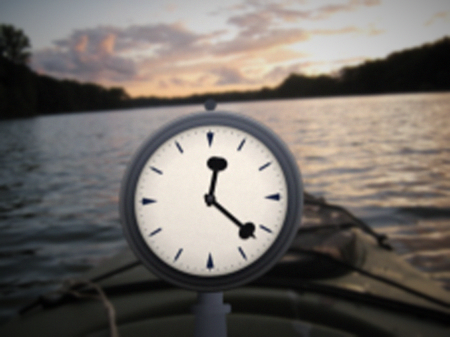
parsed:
12,22
